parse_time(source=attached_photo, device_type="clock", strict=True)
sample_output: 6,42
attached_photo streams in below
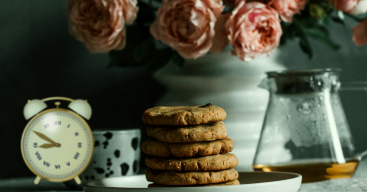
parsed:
8,50
